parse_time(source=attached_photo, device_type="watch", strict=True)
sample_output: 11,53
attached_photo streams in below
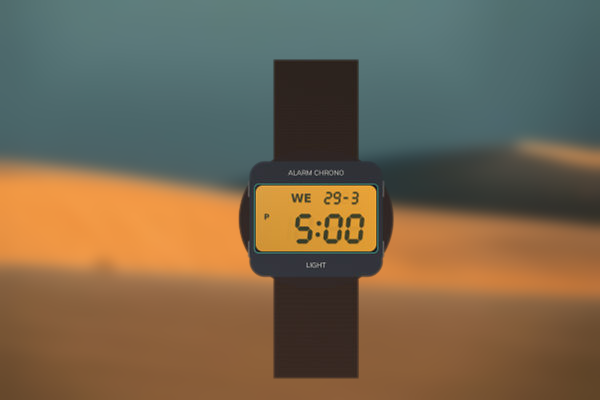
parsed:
5,00
